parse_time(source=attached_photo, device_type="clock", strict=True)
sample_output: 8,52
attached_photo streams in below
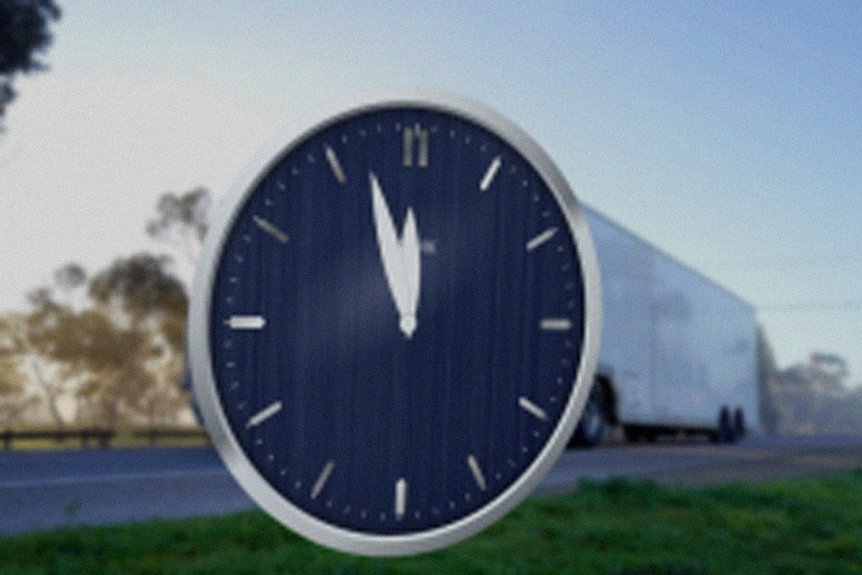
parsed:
11,57
